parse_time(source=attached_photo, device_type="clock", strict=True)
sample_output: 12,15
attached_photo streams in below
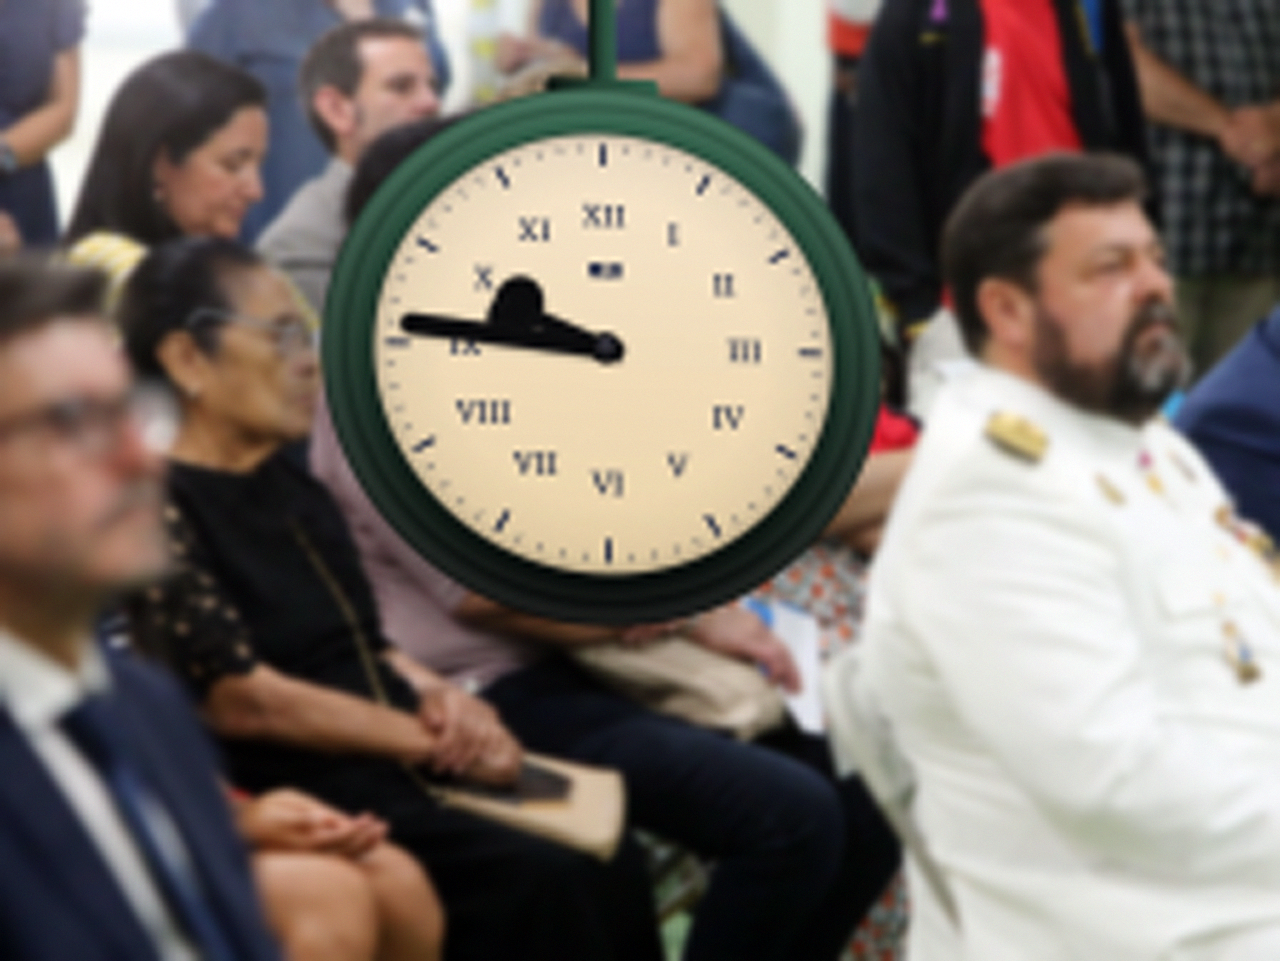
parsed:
9,46
